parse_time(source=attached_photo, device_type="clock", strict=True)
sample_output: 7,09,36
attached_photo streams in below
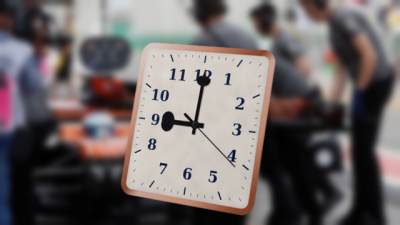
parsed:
9,00,21
